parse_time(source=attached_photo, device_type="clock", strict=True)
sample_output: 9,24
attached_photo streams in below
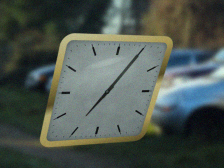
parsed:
7,05
